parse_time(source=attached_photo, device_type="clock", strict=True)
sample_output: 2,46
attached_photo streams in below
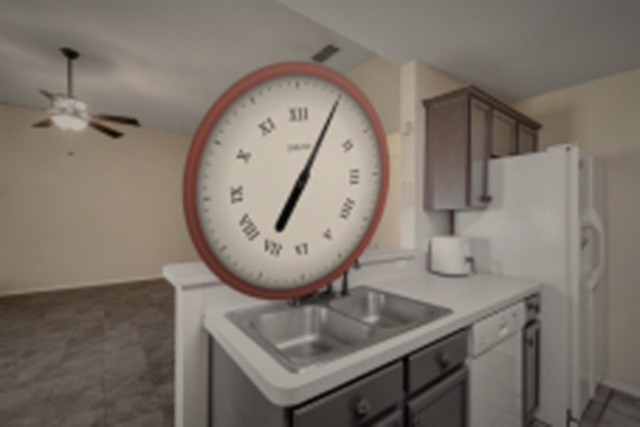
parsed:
7,05
